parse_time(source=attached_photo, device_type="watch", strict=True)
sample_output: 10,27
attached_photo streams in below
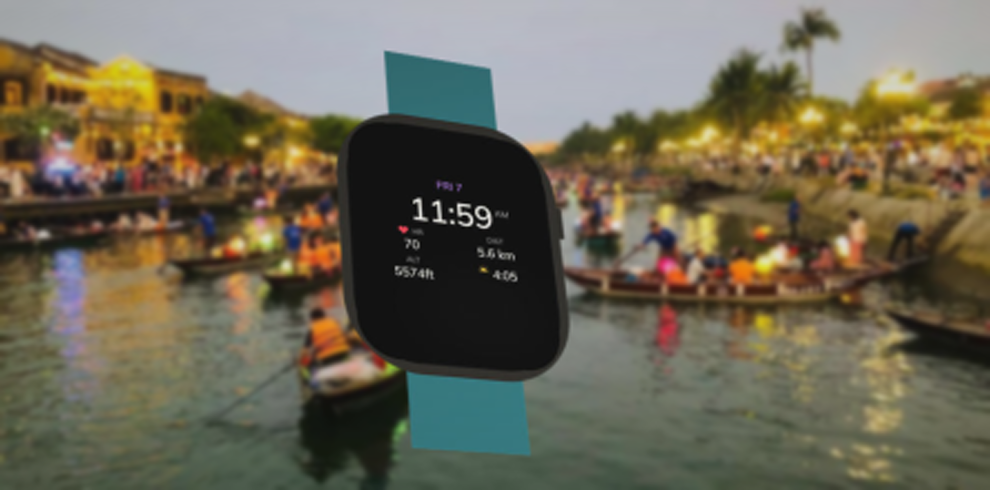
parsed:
11,59
